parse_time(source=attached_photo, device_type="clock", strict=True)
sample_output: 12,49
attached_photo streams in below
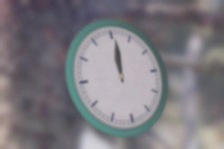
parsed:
12,01
